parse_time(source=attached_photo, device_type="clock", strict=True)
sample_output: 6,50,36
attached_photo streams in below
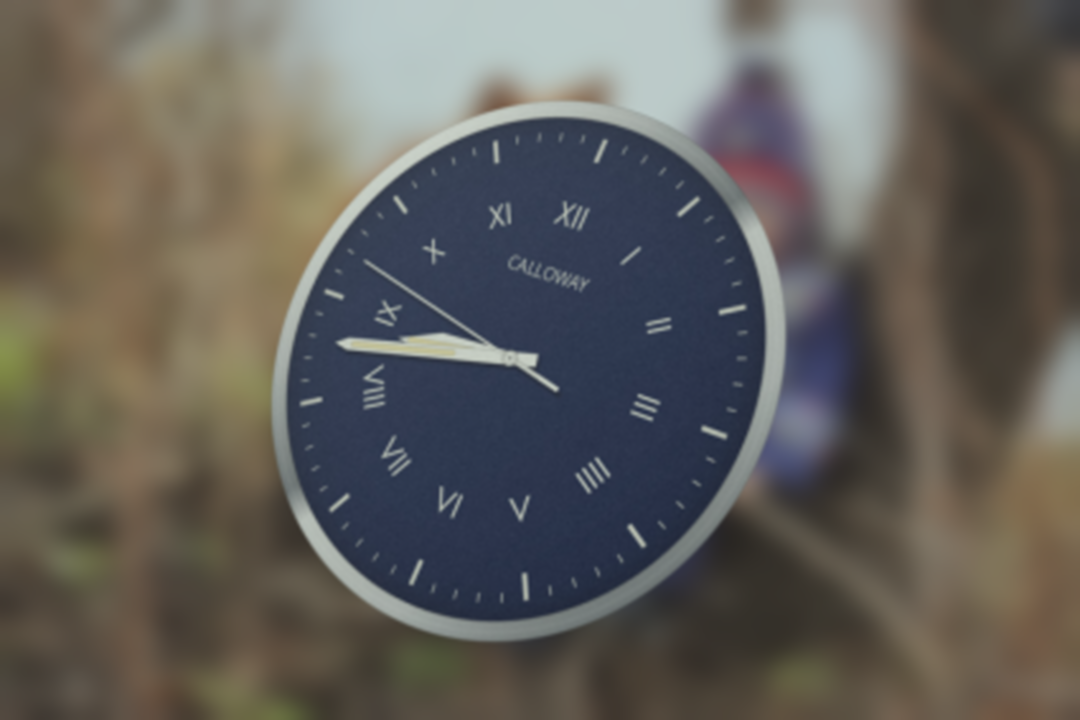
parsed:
8,42,47
